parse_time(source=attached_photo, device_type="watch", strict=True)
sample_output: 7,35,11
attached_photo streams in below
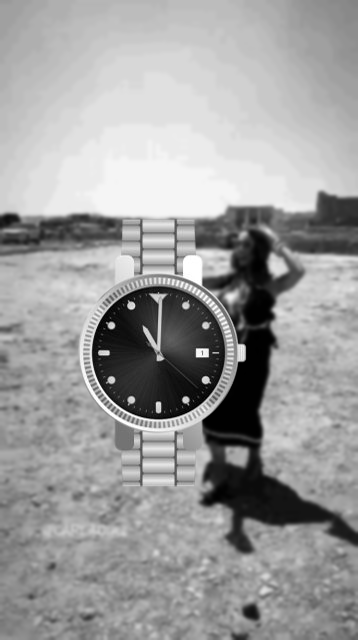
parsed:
11,00,22
